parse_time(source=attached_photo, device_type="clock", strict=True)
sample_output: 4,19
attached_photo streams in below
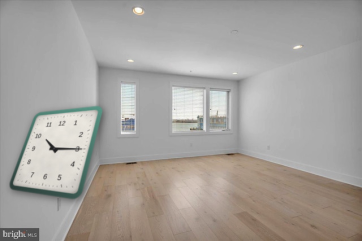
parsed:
10,15
